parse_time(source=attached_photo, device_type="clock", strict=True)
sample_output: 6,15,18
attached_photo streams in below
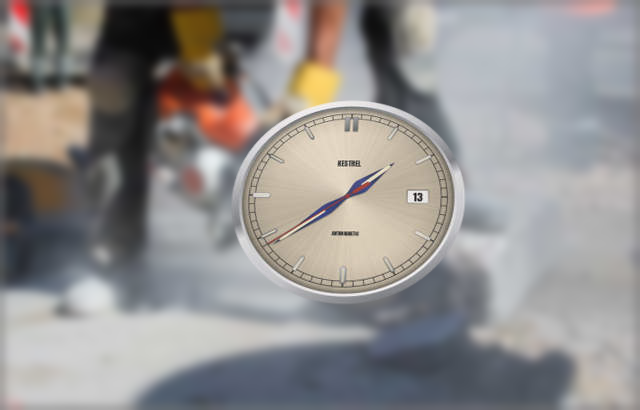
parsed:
1,38,39
